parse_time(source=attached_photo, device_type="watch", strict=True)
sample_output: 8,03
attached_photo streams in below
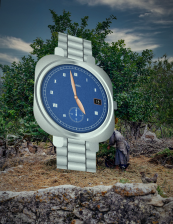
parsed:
4,58
